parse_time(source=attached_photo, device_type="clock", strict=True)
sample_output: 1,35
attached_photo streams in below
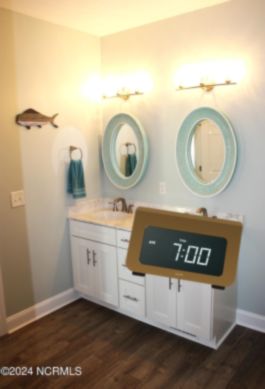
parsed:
7,00
